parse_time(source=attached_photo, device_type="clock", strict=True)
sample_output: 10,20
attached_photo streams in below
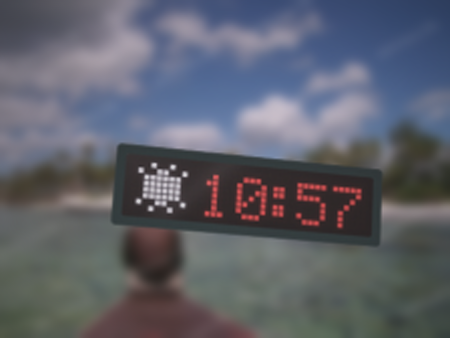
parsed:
10,57
